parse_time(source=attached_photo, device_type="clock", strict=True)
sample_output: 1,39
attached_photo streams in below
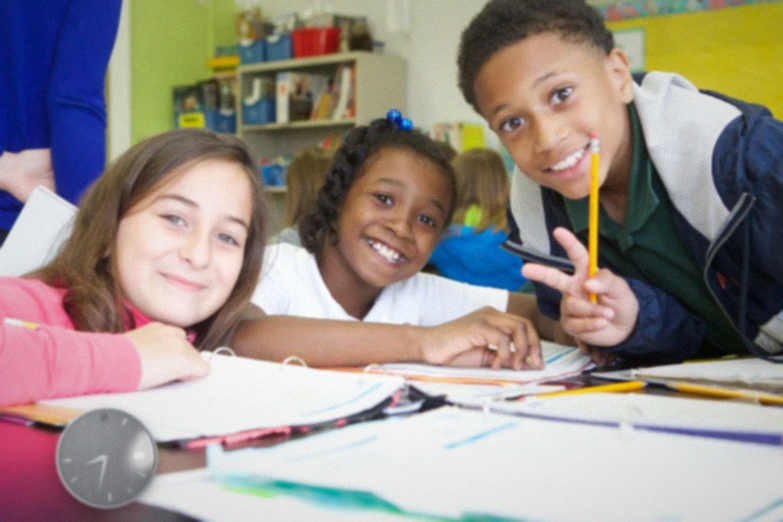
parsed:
8,33
